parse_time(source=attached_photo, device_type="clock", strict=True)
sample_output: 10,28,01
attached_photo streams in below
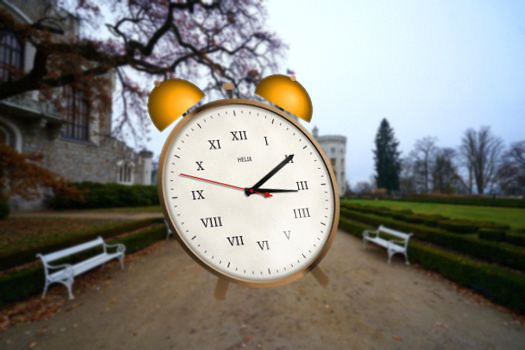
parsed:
3,09,48
